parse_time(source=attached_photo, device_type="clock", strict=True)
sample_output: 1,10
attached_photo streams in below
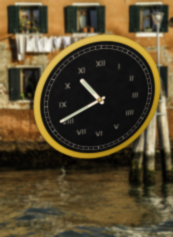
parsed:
10,41
